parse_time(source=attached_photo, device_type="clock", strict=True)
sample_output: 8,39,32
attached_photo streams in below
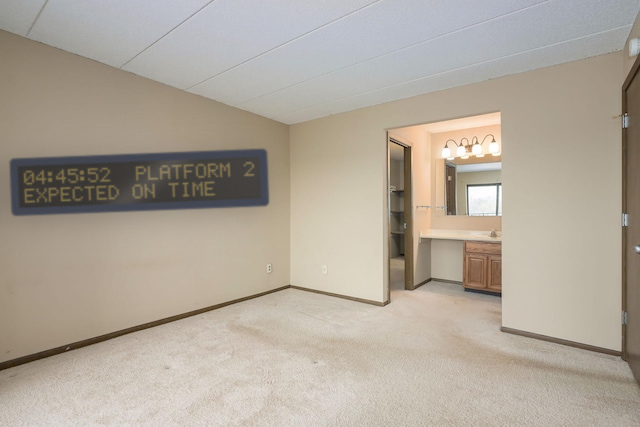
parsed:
4,45,52
